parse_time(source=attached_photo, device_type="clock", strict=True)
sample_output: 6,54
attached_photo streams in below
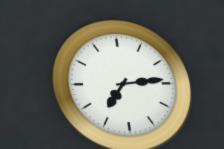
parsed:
7,14
